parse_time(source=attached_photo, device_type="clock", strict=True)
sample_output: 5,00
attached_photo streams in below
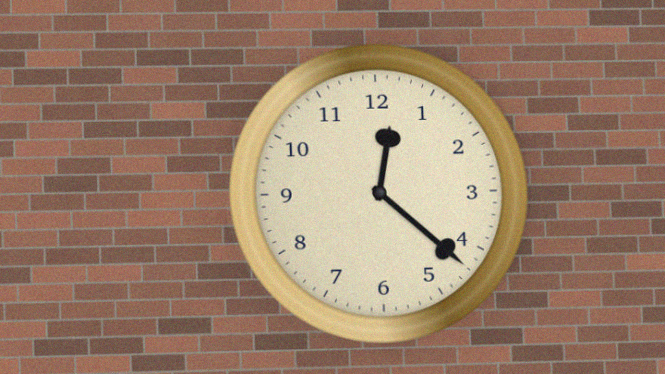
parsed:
12,22
